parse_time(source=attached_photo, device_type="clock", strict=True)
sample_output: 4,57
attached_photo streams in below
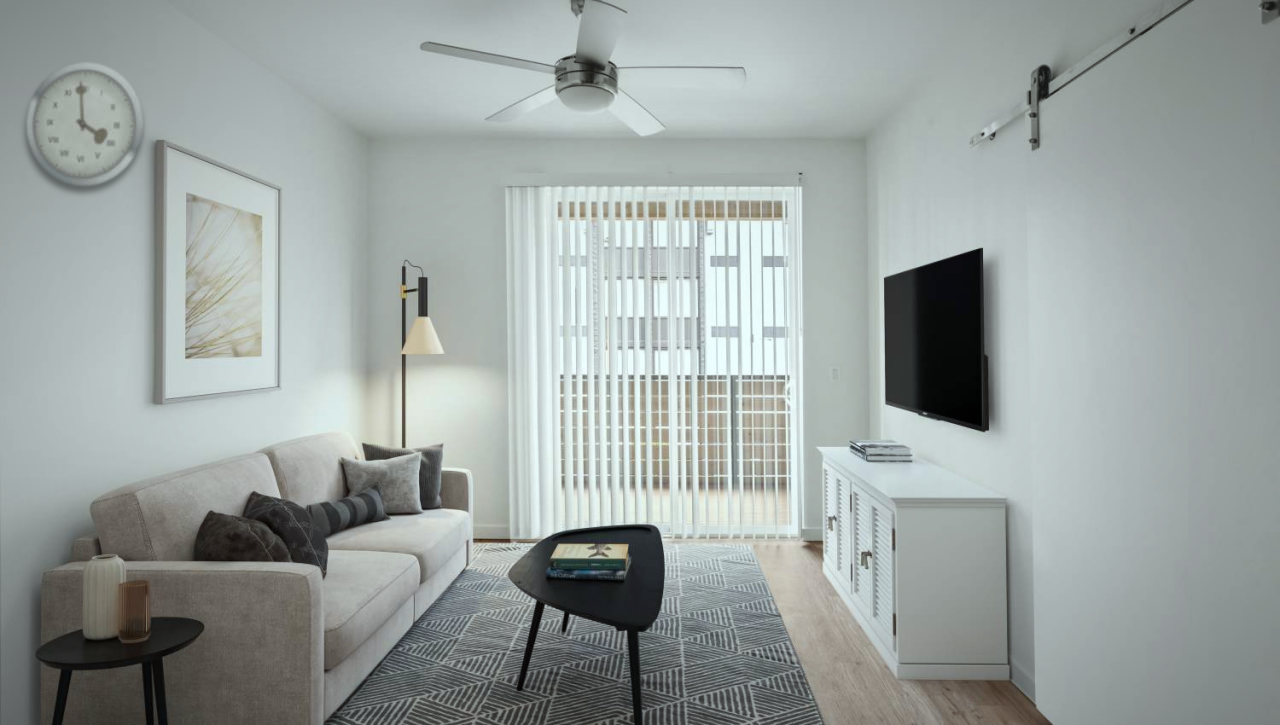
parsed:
3,59
